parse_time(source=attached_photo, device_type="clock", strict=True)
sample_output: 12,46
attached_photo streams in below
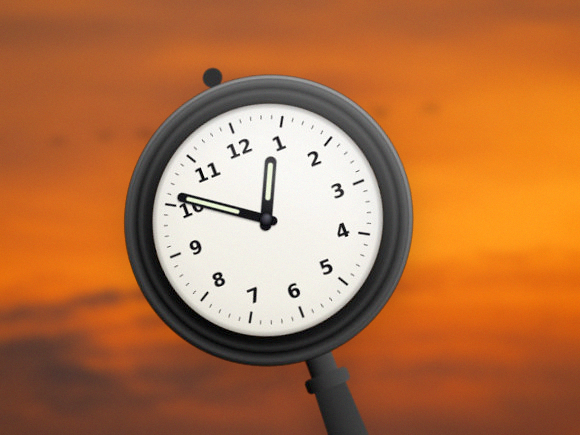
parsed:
12,51
